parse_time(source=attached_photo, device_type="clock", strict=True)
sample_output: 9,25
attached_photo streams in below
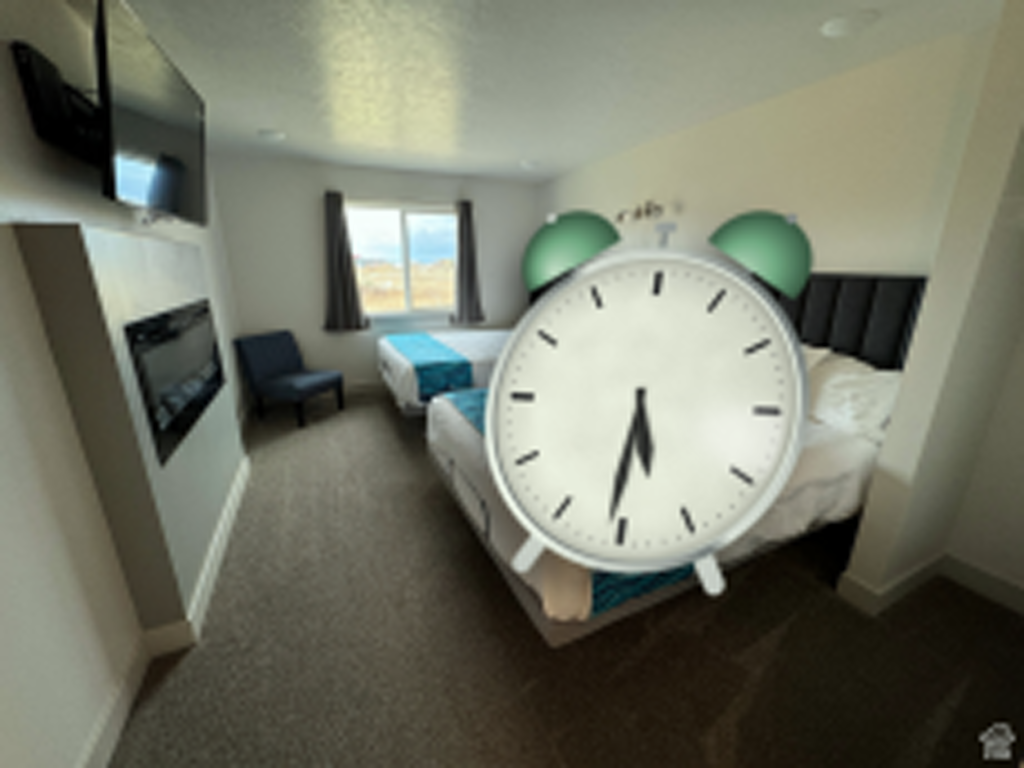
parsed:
5,31
